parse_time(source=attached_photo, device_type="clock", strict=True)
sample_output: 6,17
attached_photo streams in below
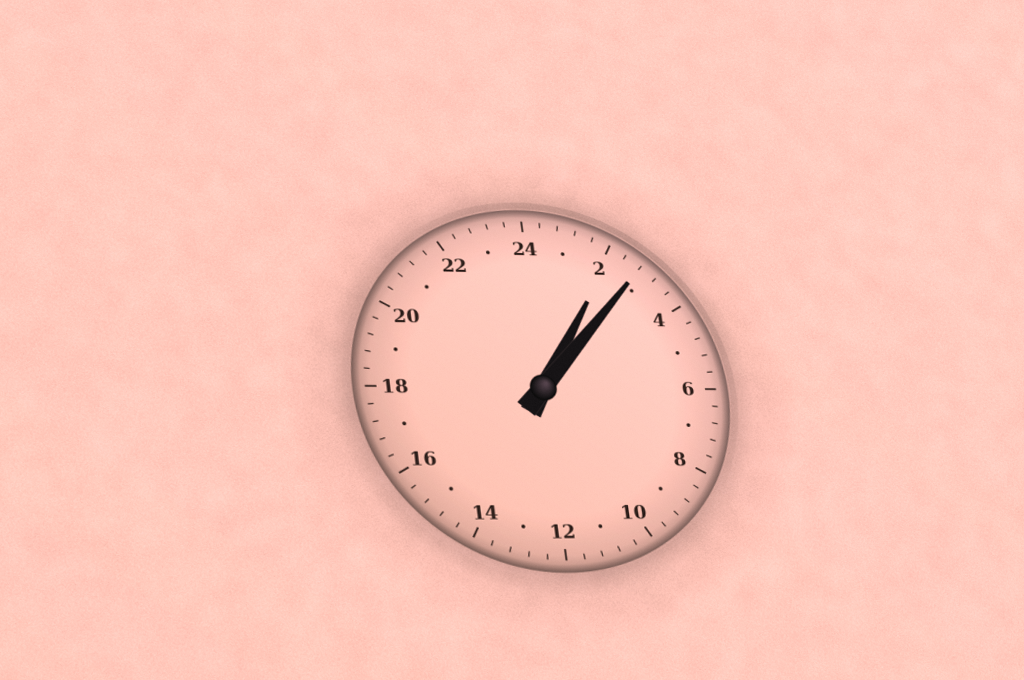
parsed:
2,07
